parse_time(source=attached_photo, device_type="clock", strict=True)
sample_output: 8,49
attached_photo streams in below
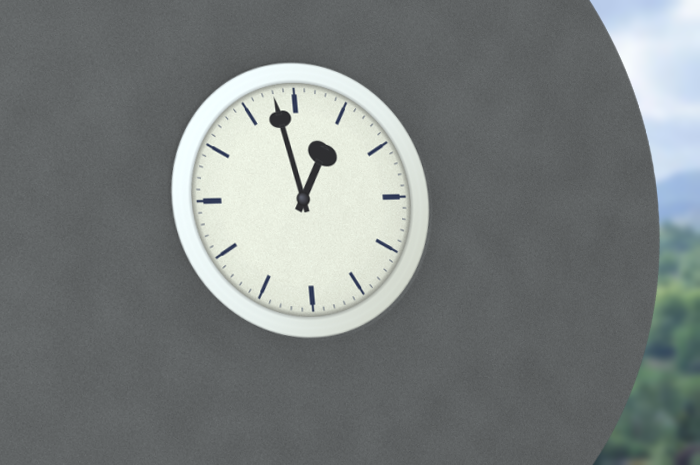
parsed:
12,58
